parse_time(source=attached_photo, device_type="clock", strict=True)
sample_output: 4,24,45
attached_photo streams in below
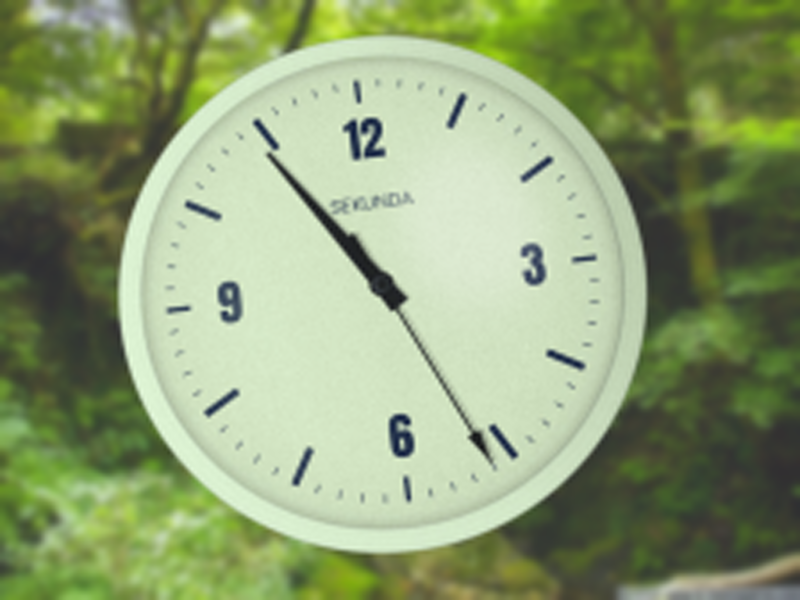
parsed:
10,54,26
